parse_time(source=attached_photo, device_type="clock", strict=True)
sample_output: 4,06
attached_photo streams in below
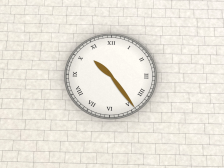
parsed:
10,24
